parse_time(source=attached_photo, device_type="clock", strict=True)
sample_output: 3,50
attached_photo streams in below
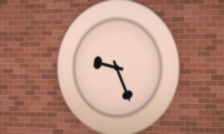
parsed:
9,26
